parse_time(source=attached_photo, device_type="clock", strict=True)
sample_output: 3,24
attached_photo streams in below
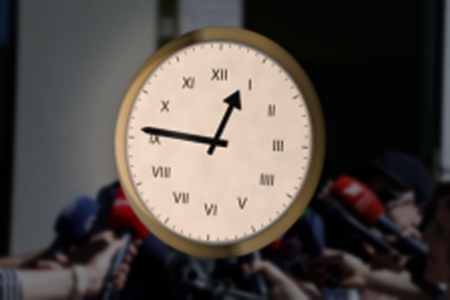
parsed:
12,46
